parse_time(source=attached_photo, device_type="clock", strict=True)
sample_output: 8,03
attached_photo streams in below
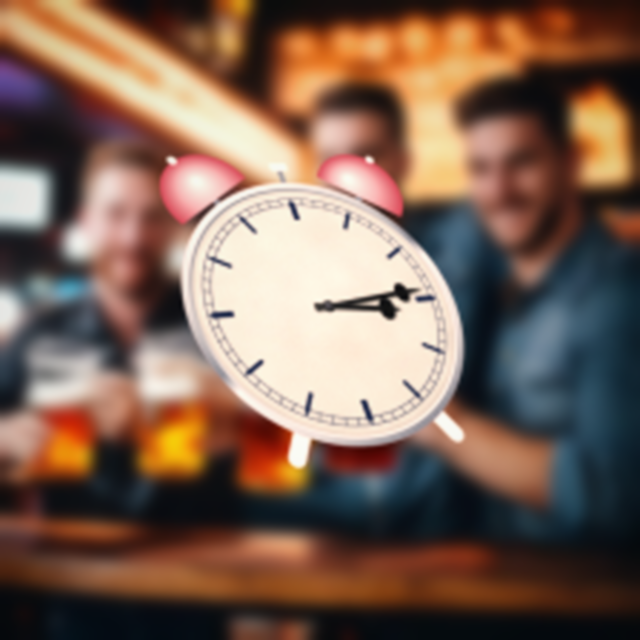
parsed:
3,14
